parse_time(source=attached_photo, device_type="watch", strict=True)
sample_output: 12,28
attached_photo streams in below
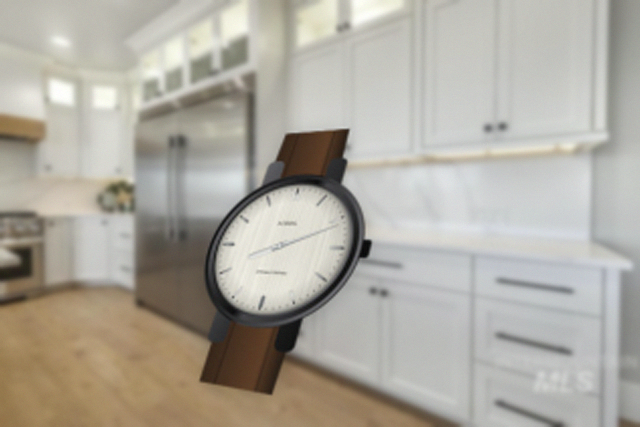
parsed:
8,11
